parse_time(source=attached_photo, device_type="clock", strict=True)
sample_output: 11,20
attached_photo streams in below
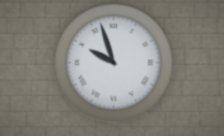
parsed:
9,57
